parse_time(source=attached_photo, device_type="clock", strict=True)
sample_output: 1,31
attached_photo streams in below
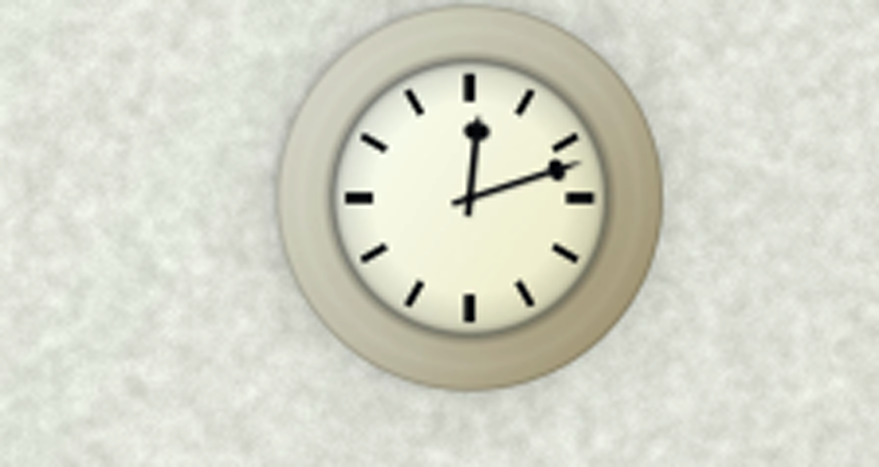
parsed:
12,12
